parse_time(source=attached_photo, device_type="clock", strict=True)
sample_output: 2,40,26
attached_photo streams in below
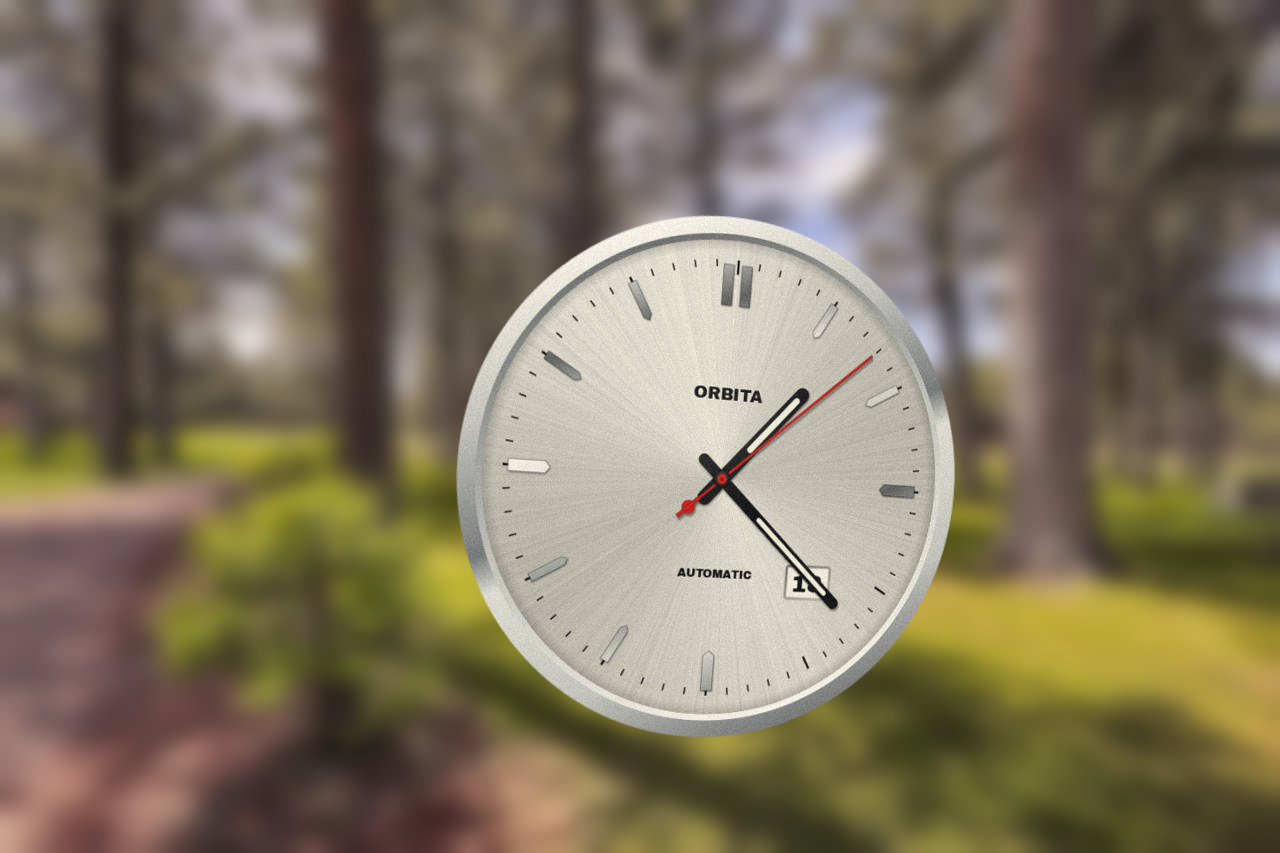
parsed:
1,22,08
